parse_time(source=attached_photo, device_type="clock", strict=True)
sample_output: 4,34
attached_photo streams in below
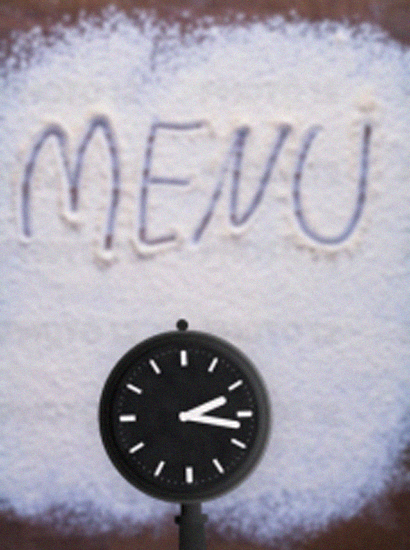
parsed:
2,17
